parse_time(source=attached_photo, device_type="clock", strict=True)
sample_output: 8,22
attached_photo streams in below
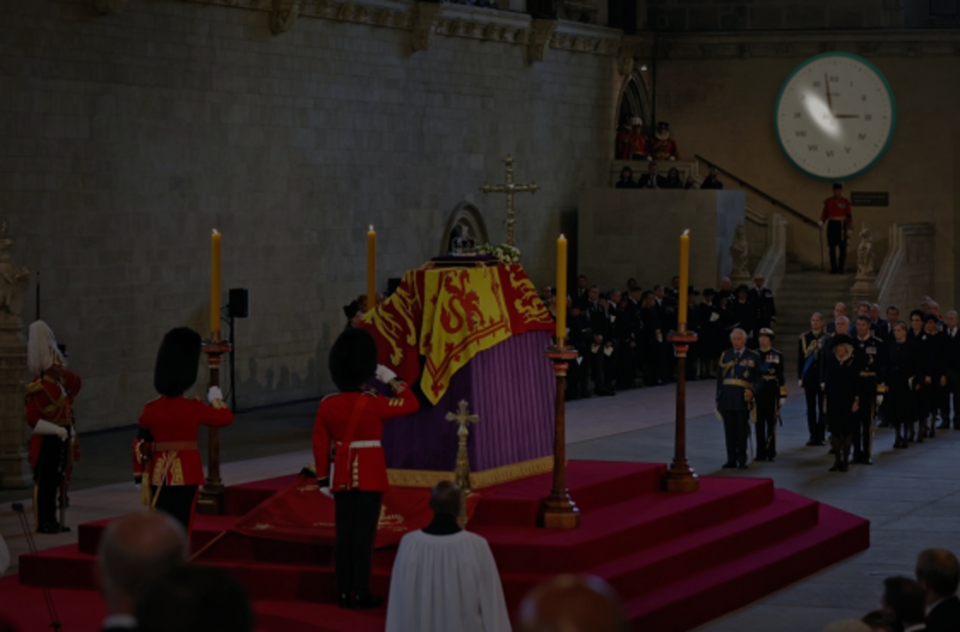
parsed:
2,58
